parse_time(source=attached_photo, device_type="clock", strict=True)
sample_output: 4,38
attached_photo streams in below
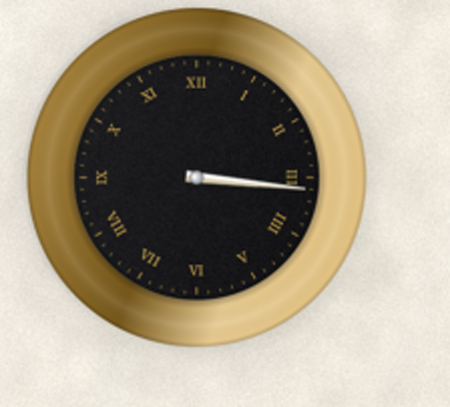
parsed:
3,16
